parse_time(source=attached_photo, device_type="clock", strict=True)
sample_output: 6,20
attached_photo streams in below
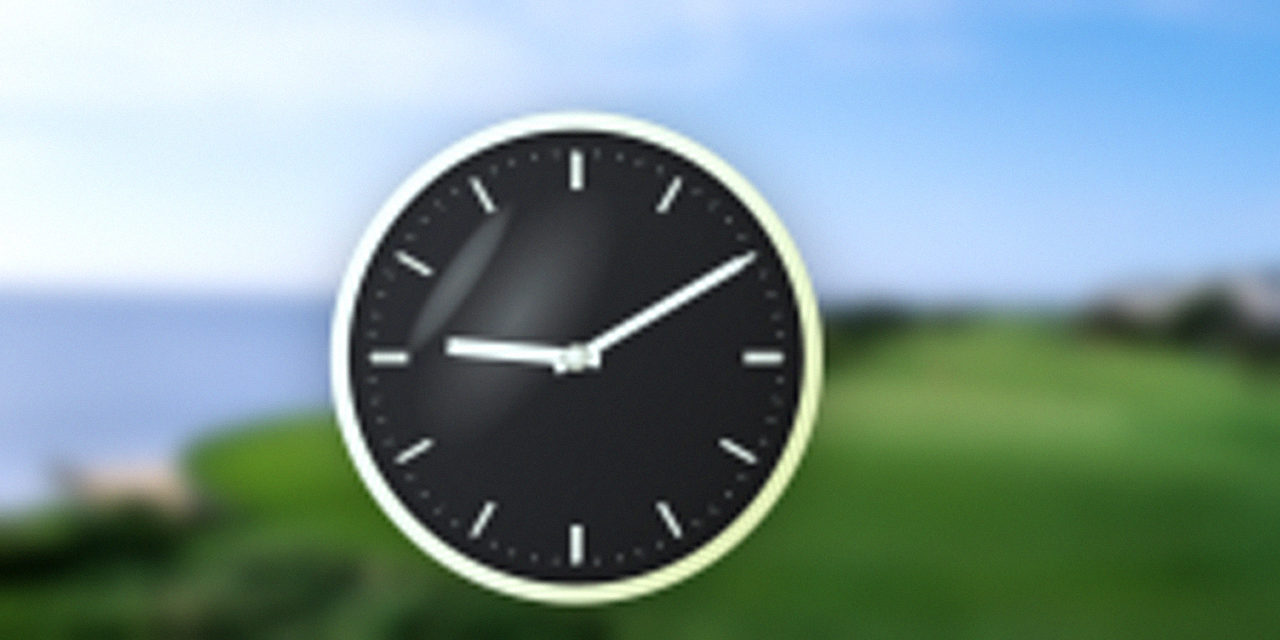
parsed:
9,10
